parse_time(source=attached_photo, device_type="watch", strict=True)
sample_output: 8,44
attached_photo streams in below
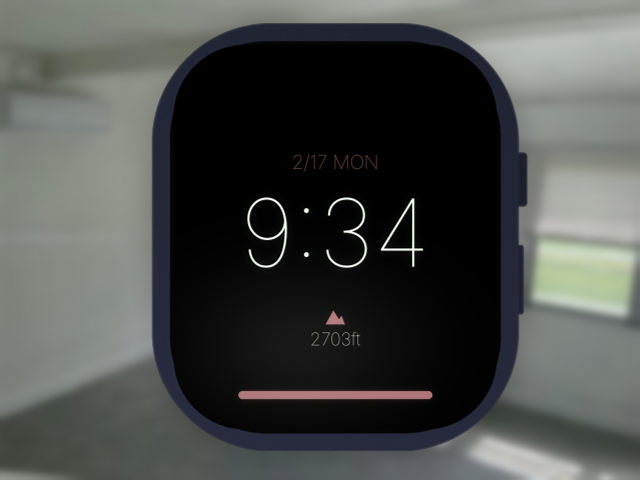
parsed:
9,34
